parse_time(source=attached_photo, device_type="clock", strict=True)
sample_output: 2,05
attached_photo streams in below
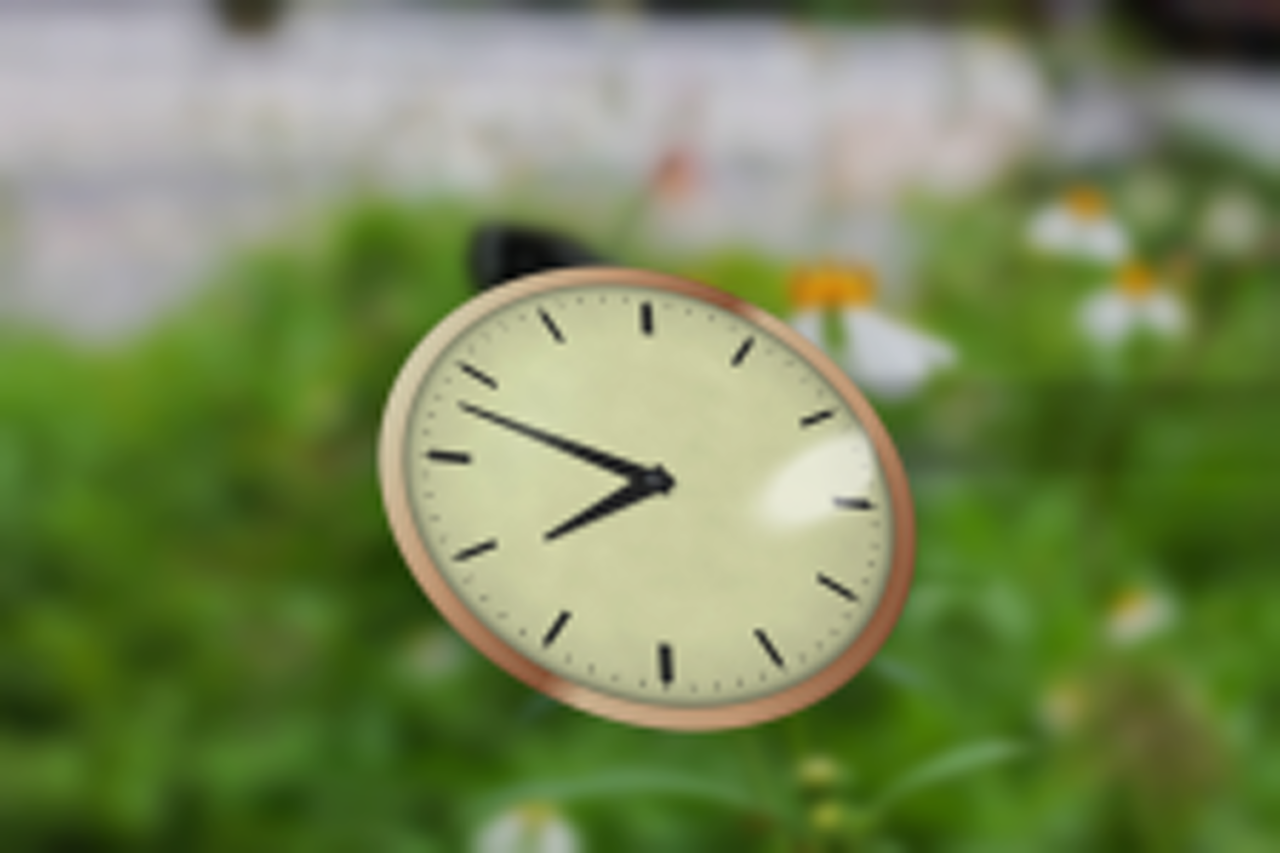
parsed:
7,48
